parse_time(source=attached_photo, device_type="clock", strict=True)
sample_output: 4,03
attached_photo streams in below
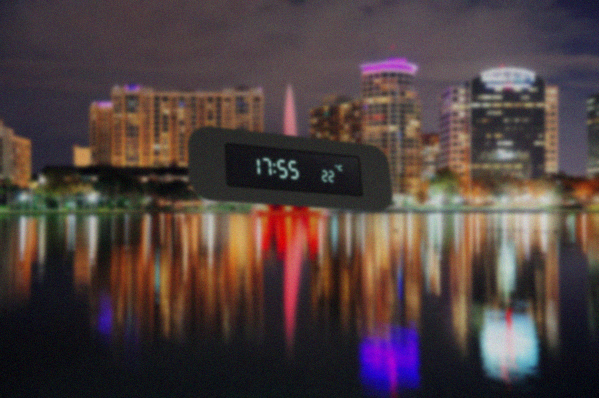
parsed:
17,55
